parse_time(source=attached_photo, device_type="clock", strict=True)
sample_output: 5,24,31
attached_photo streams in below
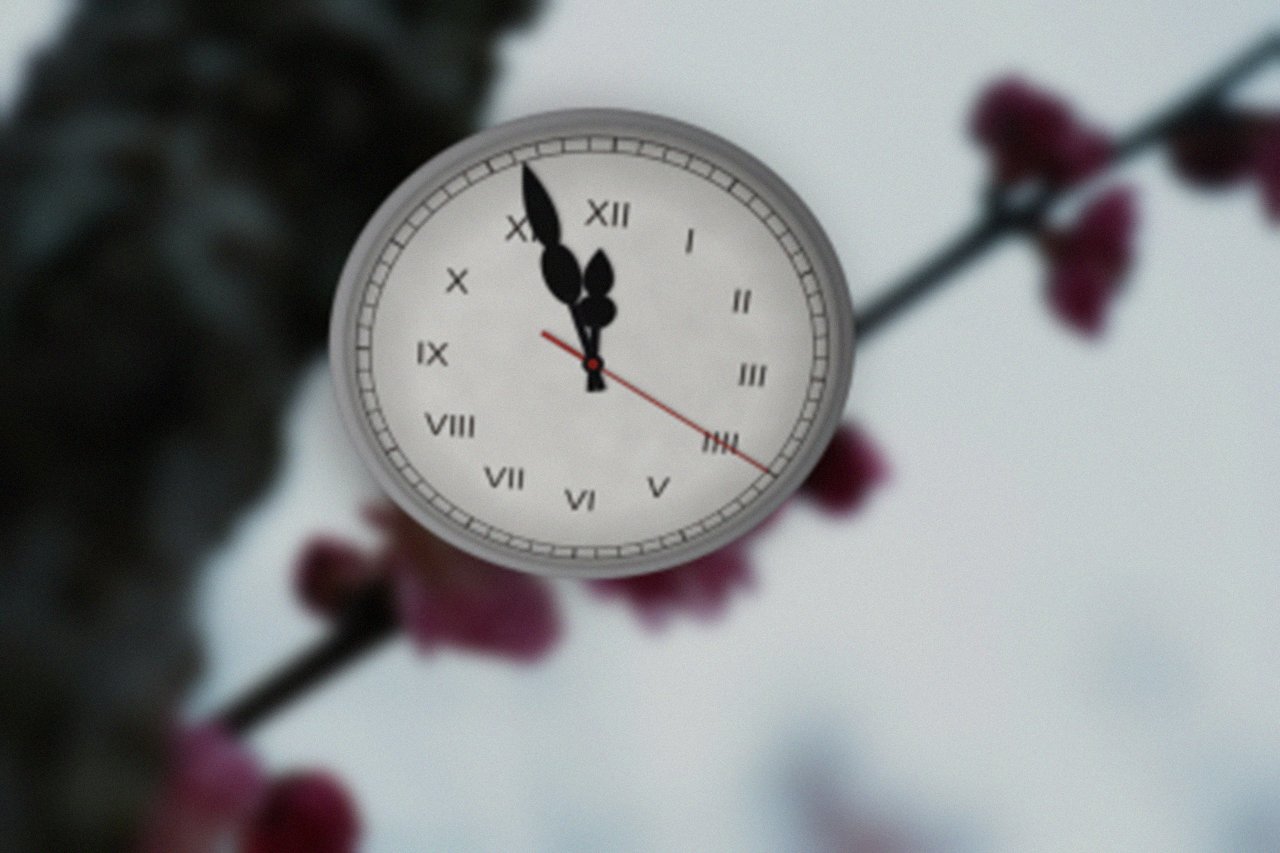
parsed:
11,56,20
